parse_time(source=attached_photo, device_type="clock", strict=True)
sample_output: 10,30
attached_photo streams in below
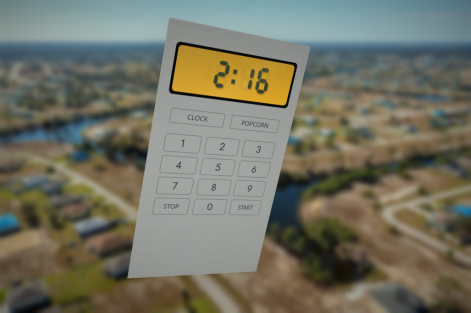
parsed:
2,16
